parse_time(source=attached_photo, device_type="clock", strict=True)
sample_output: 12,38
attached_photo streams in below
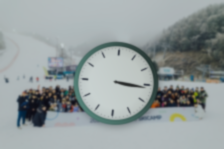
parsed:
3,16
